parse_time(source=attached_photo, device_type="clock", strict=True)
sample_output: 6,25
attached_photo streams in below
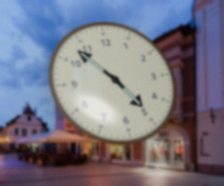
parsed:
4,53
